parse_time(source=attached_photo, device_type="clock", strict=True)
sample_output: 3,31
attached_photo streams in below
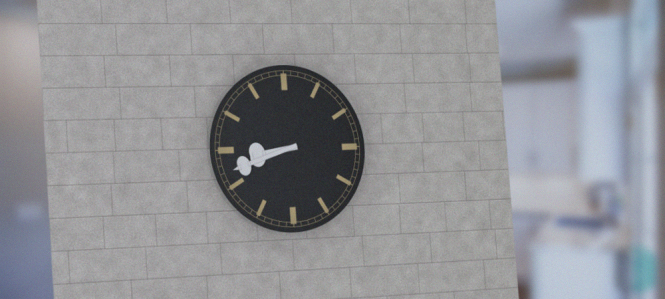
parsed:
8,42
